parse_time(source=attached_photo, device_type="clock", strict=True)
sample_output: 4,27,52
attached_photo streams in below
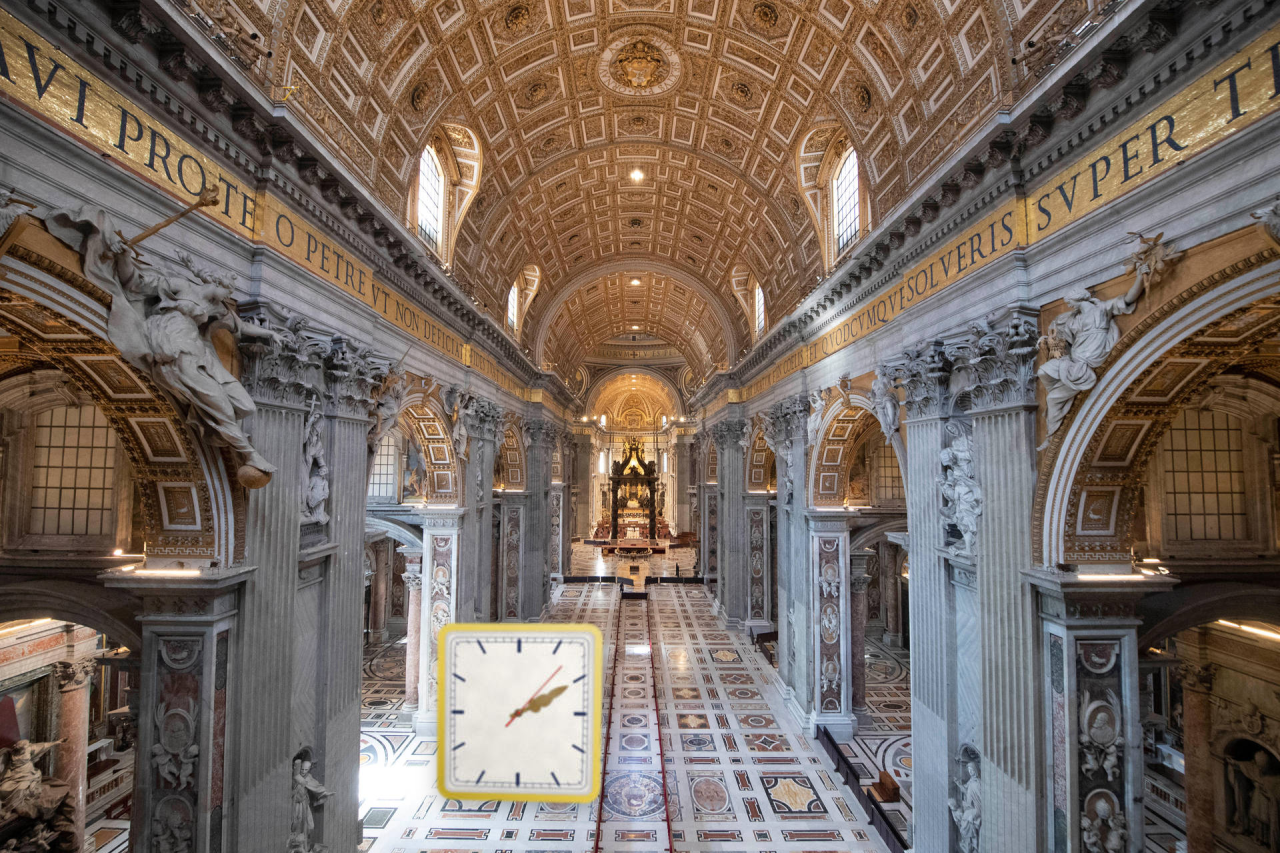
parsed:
2,10,07
